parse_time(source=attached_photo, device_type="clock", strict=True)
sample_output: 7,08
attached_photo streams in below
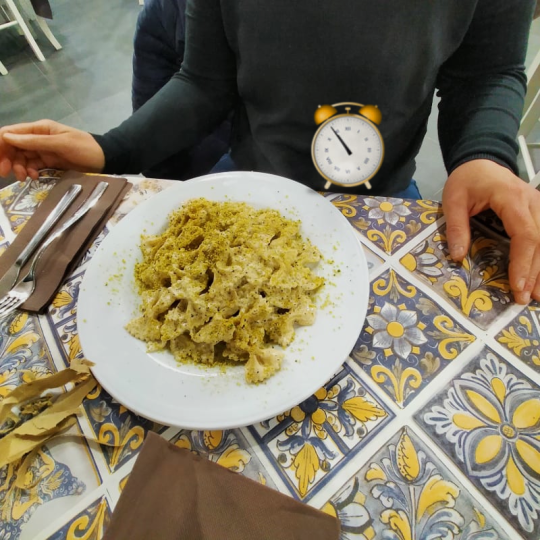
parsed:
10,54
